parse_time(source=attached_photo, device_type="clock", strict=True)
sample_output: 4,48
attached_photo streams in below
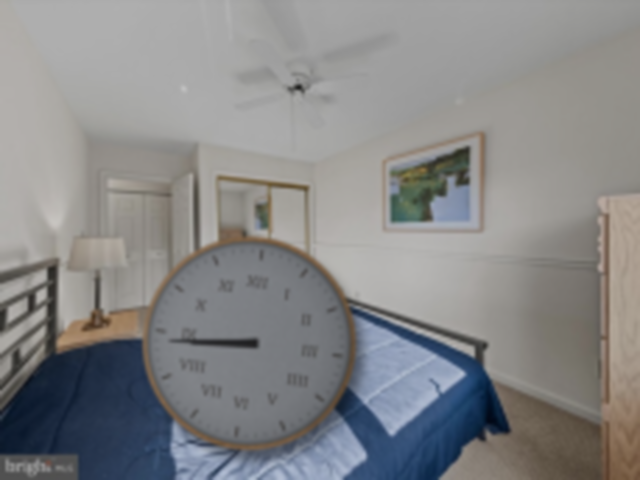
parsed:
8,44
